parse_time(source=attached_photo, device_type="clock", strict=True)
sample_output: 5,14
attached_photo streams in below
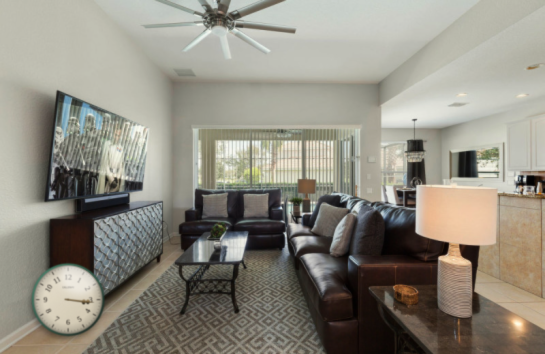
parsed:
3,16
